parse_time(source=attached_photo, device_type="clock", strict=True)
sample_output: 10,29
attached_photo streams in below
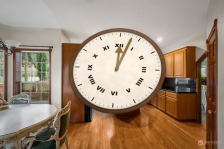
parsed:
12,03
